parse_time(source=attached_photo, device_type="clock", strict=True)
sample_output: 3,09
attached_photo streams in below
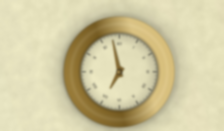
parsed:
6,58
